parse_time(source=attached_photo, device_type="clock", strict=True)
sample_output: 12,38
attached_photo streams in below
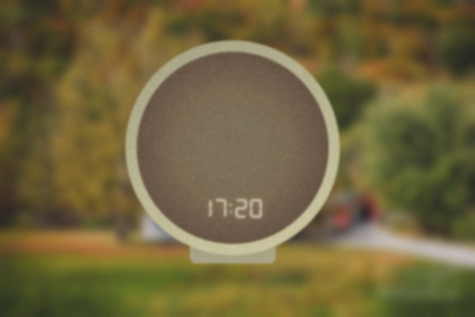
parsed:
17,20
